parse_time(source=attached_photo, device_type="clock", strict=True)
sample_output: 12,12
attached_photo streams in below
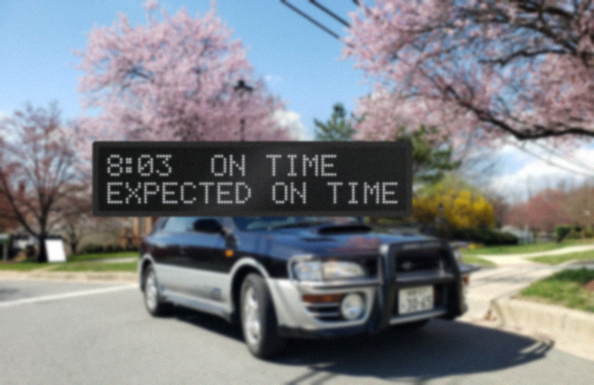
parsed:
8,03
